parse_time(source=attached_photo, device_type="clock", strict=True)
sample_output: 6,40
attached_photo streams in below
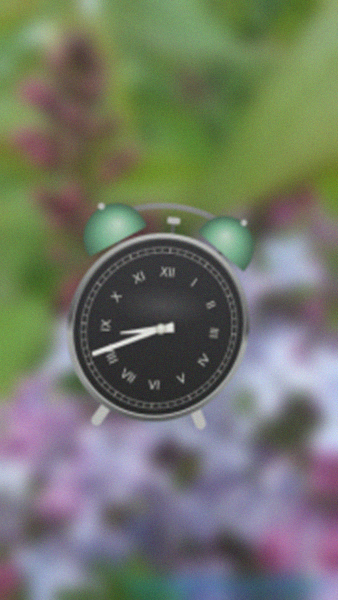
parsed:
8,41
